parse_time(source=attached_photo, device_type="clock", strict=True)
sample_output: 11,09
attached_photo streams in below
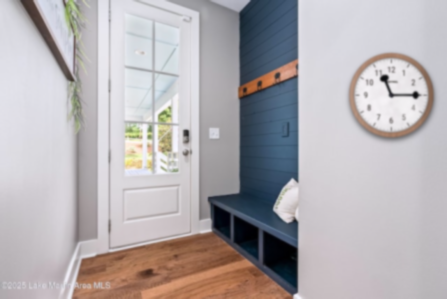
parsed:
11,15
